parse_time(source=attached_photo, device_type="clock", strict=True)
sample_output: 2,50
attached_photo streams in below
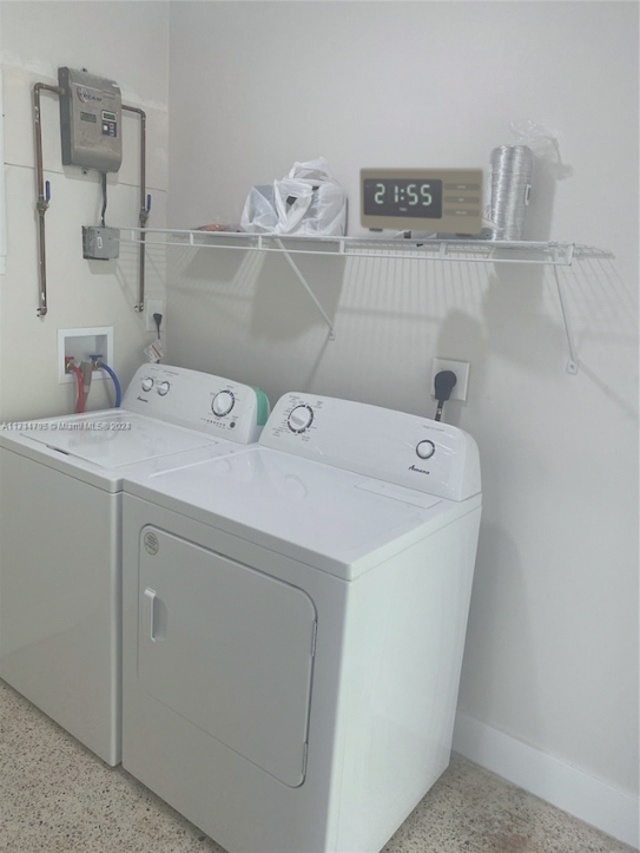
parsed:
21,55
